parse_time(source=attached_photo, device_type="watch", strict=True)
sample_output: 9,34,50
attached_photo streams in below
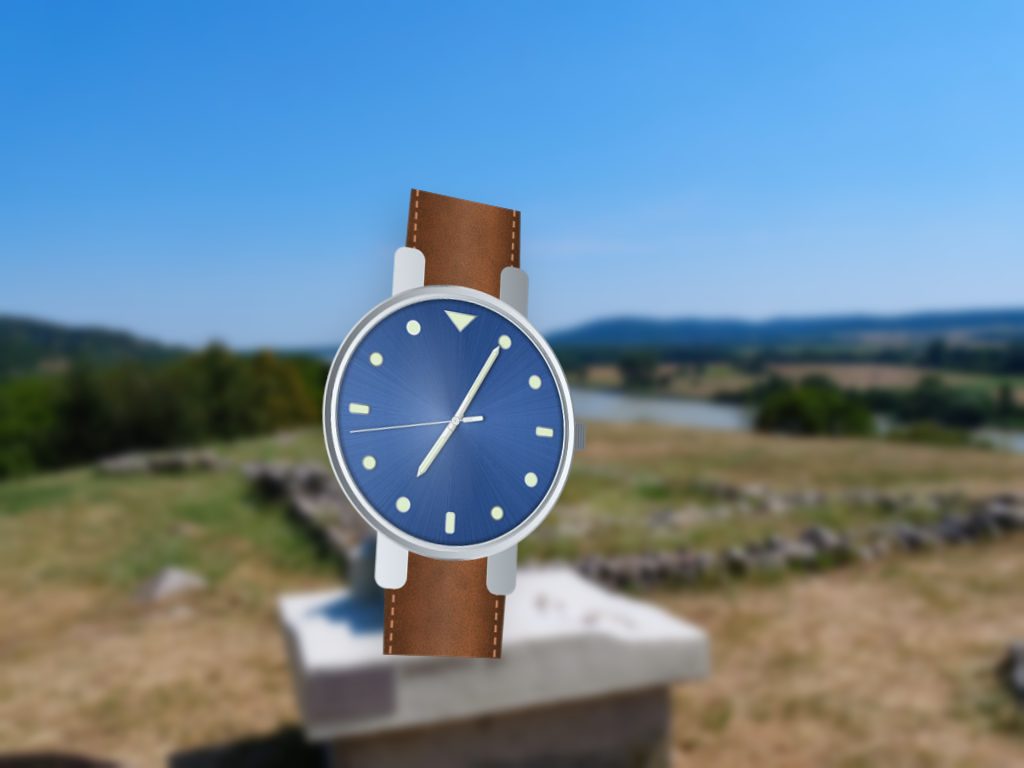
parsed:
7,04,43
